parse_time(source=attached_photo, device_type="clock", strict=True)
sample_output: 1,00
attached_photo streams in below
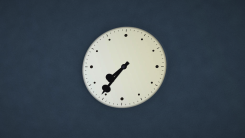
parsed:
7,36
